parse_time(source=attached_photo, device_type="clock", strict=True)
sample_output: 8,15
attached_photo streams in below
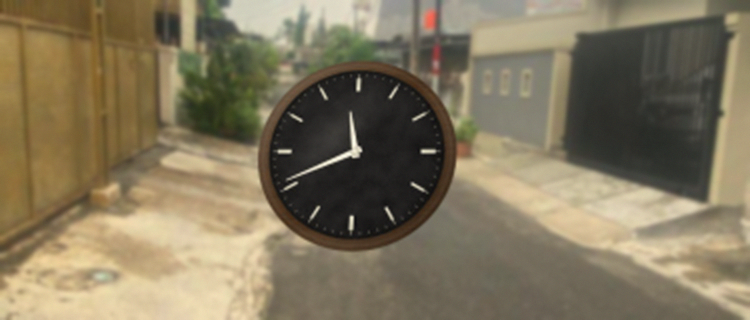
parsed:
11,41
